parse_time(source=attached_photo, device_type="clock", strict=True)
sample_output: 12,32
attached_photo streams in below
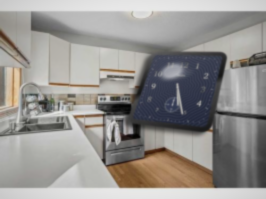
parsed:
5,26
